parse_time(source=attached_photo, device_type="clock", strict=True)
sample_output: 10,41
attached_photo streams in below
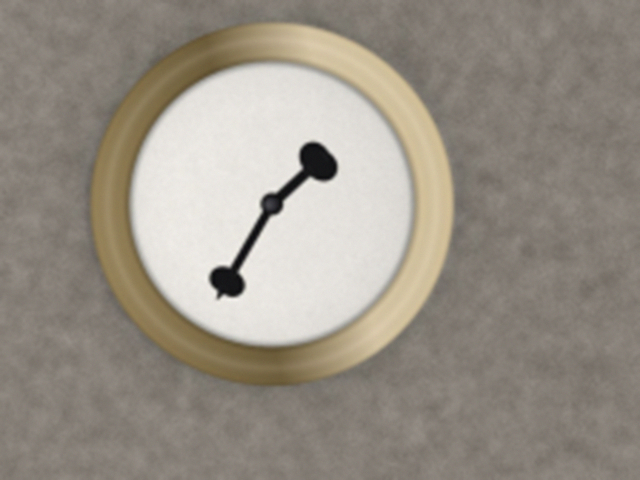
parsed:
1,35
